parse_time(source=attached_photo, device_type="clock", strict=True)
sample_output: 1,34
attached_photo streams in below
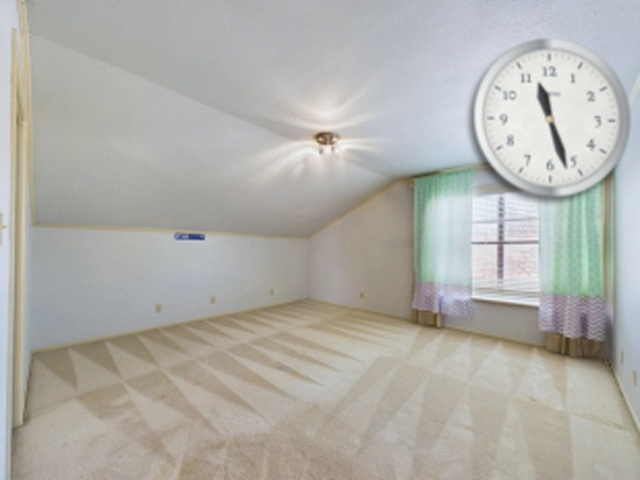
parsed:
11,27
